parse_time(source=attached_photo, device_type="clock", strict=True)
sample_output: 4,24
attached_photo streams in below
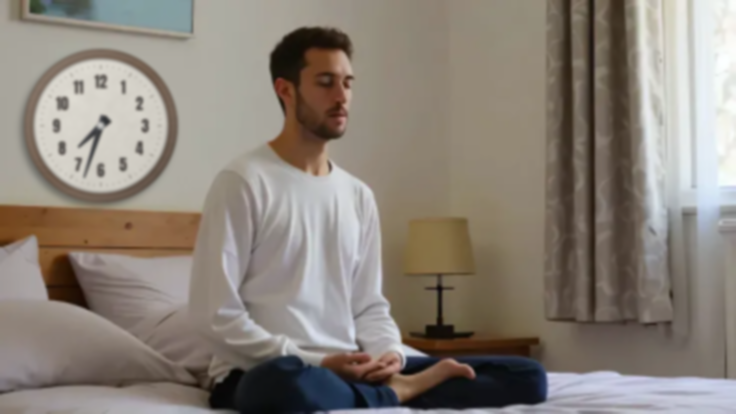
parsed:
7,33
